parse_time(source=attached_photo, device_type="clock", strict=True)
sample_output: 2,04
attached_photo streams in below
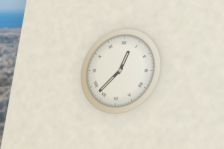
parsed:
12,37
